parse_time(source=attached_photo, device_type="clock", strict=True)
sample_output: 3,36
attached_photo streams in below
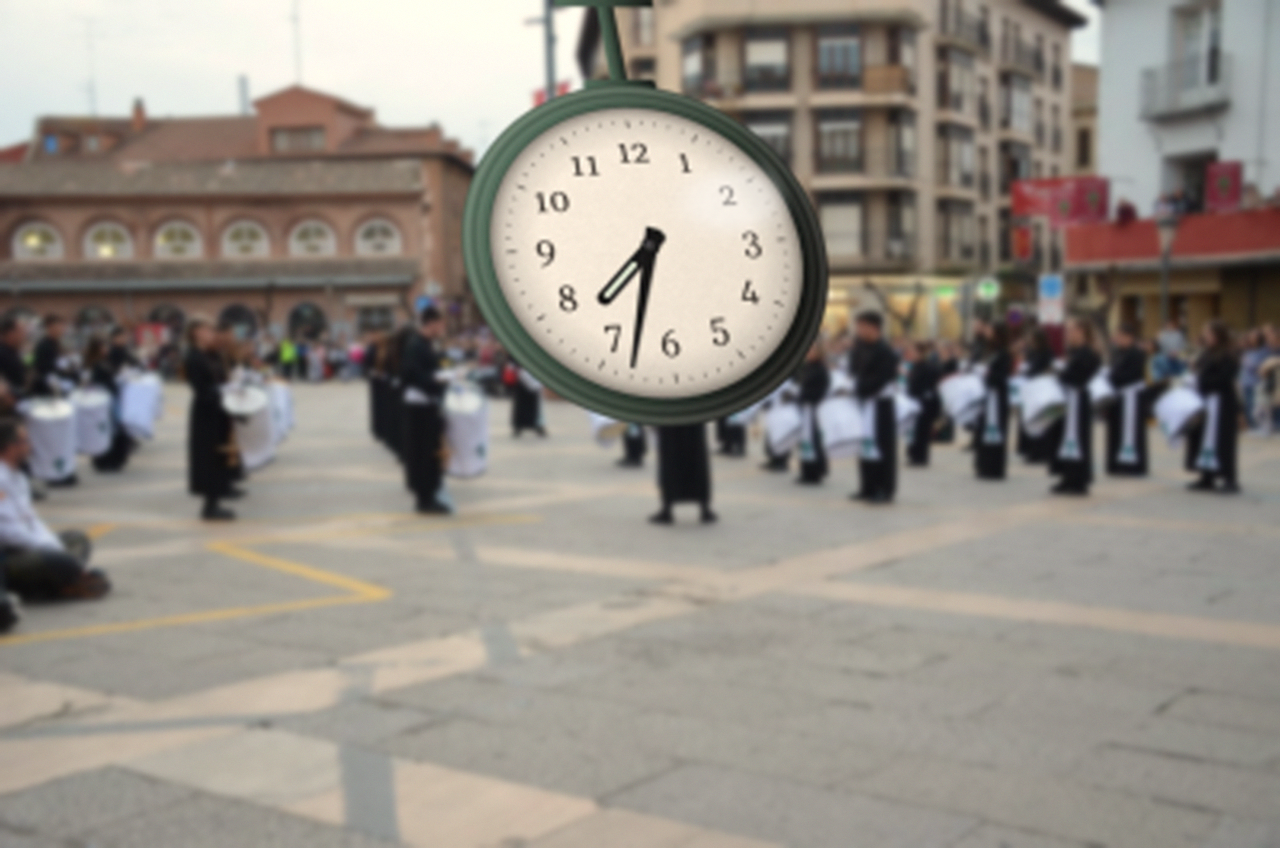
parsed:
7,33
